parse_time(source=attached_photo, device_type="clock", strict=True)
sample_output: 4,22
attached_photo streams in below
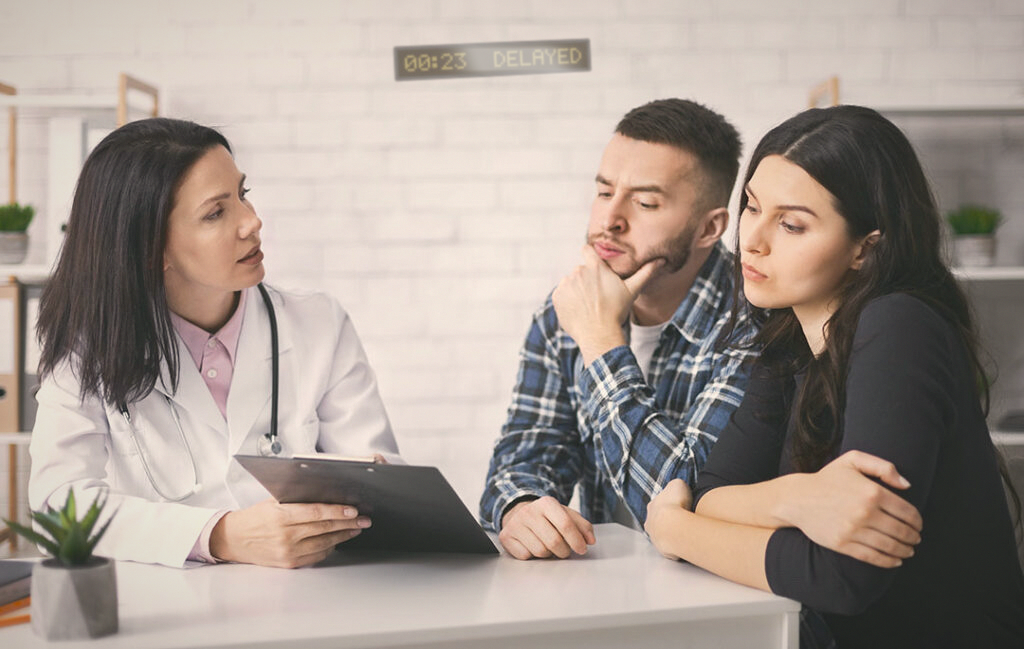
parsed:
0,23
